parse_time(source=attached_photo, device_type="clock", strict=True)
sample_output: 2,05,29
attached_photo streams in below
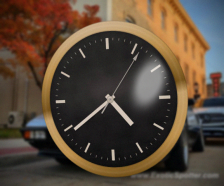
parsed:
4,39,06
